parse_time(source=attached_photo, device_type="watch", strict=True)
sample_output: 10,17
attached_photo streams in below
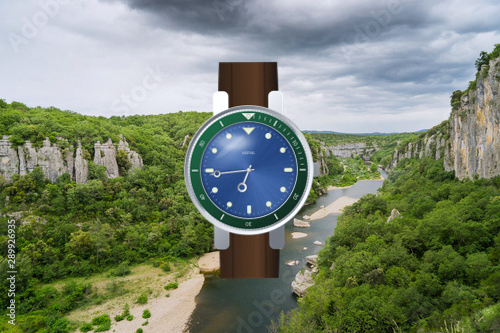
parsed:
6,44
